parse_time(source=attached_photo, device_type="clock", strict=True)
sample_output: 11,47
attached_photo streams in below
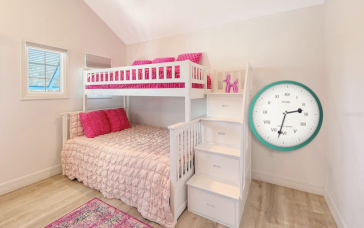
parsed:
2,32
